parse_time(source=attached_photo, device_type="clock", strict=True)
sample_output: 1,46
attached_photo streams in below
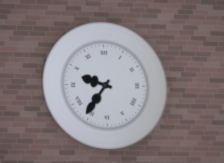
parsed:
9,36
